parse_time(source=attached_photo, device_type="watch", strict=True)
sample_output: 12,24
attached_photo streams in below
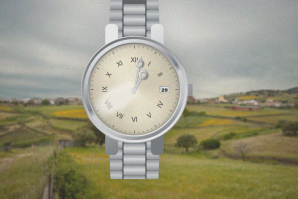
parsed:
1,02
